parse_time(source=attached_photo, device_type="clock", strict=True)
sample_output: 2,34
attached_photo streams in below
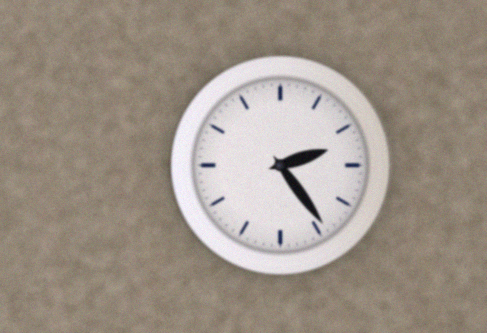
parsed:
2,24
